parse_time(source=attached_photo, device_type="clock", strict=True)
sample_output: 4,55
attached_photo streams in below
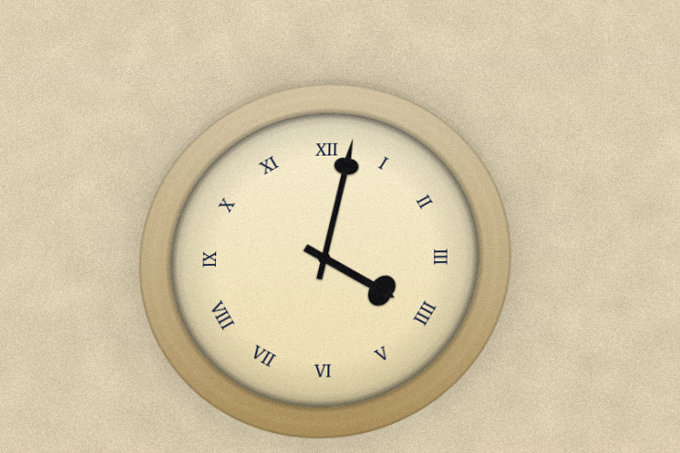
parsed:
4,02
